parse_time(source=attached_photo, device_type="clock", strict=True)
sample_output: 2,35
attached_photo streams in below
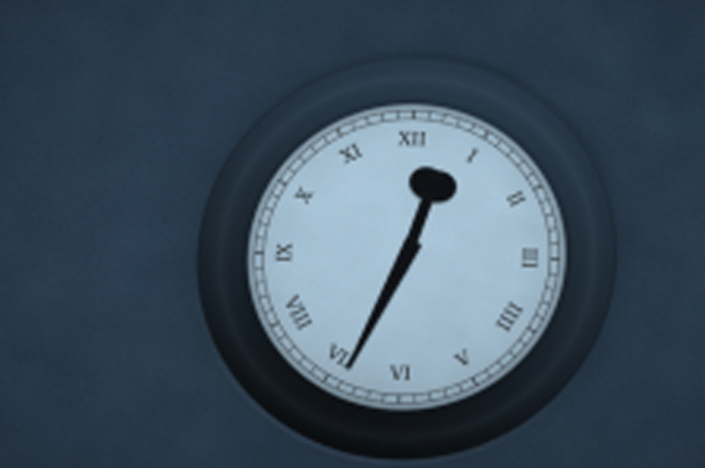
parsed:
12,34
